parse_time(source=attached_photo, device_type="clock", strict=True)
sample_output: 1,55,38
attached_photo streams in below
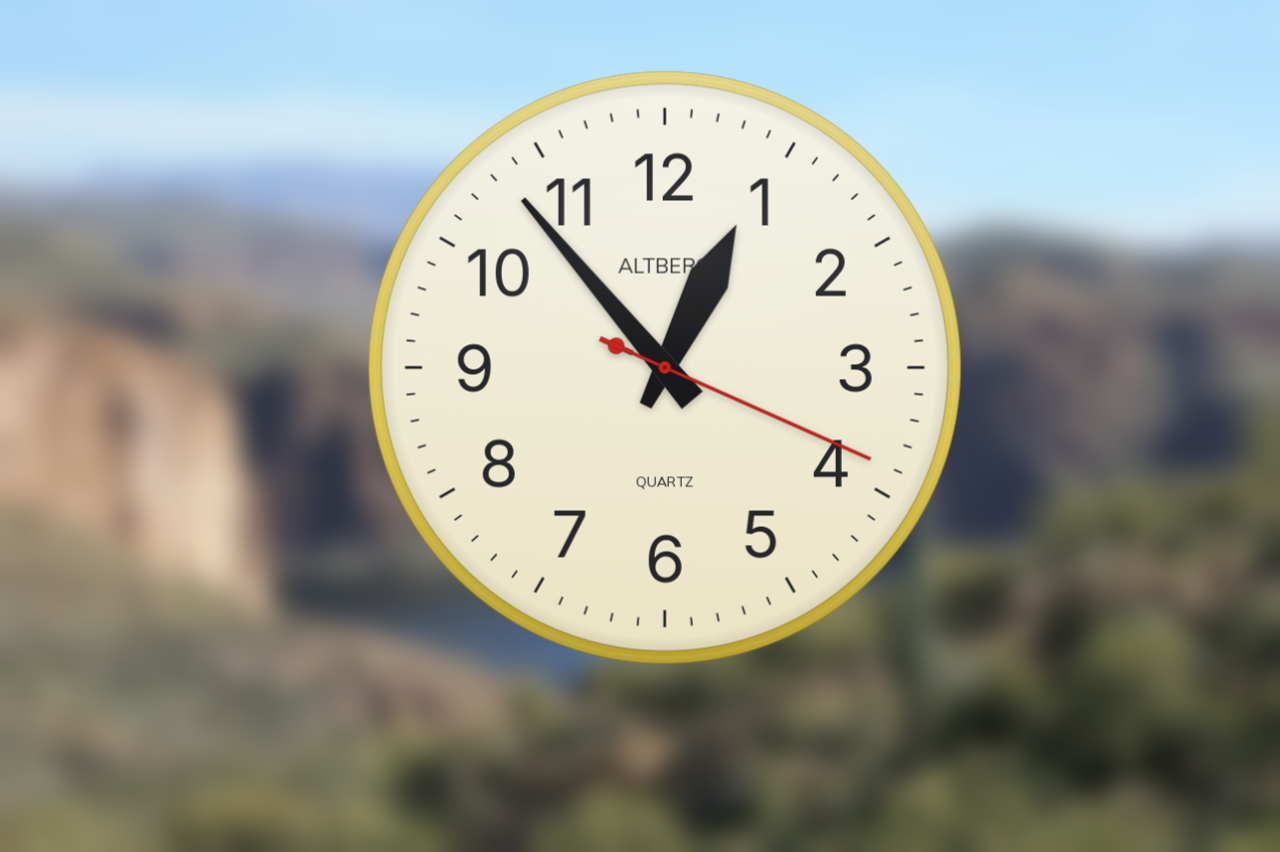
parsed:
12,53,19
